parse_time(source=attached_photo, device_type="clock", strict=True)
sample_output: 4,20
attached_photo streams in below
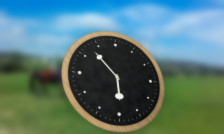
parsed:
5,53
